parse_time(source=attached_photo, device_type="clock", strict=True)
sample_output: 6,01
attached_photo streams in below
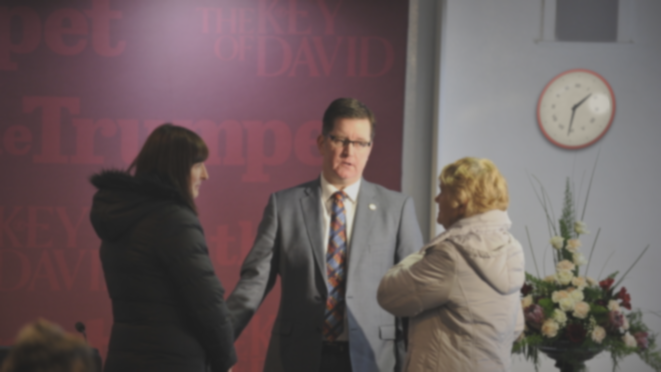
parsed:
1,31
